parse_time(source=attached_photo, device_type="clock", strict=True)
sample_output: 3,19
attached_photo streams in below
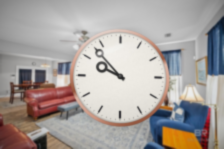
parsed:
9,53
